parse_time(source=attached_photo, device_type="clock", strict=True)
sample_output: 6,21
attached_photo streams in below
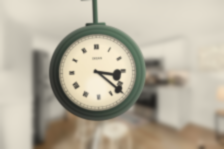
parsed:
3,22
